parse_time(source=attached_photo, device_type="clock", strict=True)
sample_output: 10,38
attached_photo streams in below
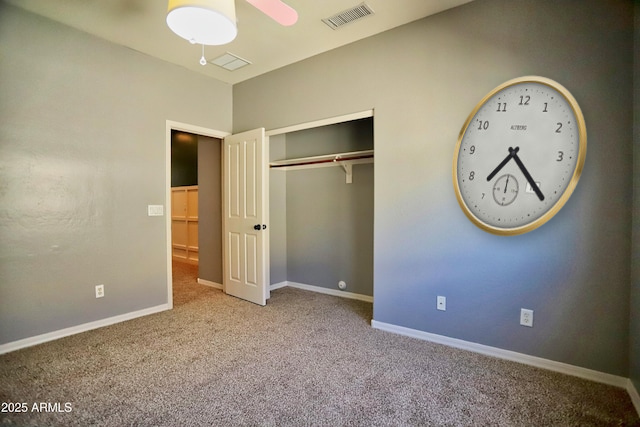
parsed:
7,22
